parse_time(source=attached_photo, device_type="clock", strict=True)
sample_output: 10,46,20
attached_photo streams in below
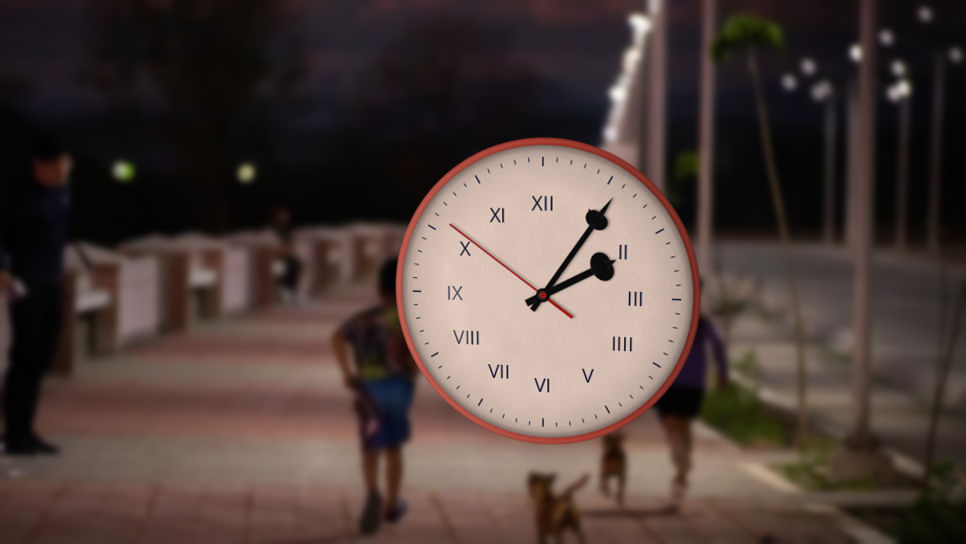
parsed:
2,05,51
